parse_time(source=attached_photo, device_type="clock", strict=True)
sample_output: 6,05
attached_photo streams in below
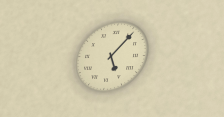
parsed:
5,06
